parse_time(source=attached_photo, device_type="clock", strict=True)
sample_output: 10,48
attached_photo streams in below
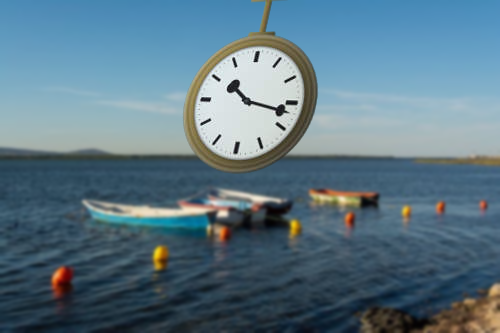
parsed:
10,17
